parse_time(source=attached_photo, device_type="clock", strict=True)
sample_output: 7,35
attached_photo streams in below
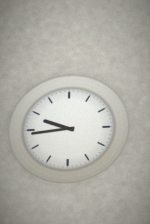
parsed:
9,44
